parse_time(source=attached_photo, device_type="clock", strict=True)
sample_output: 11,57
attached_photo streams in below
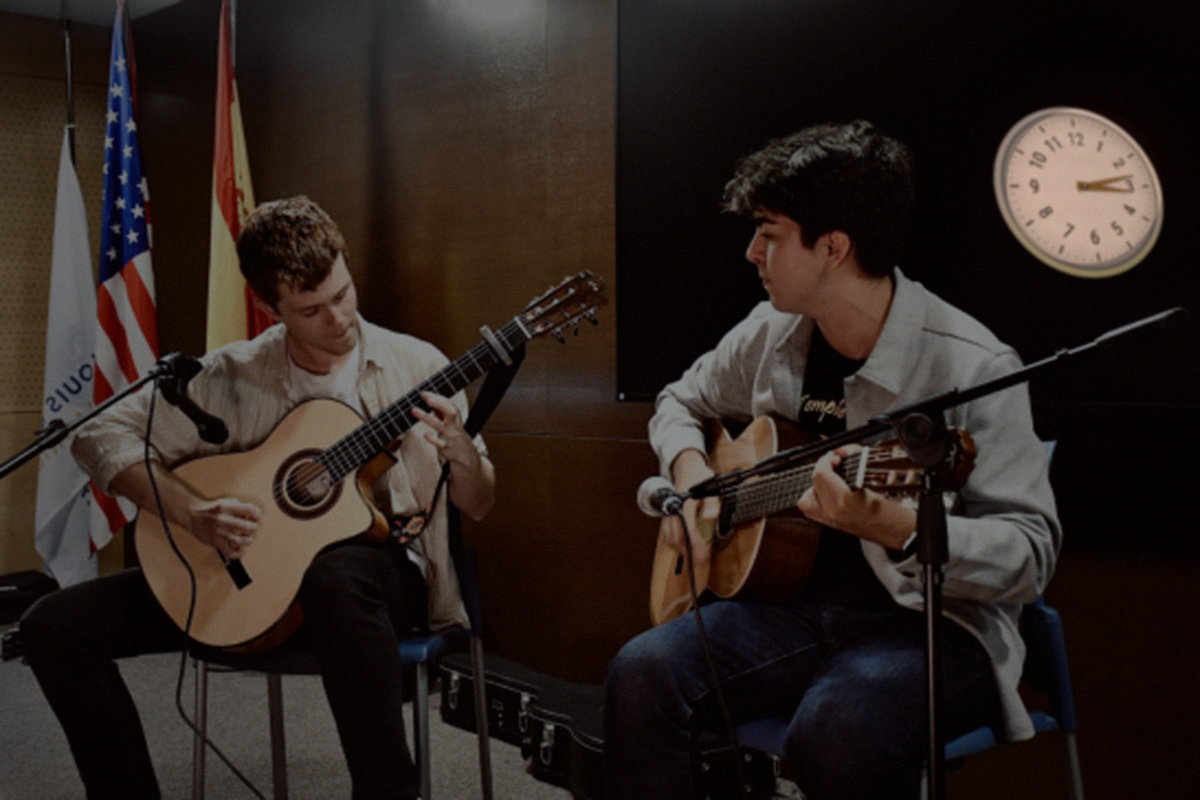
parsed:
3,13
